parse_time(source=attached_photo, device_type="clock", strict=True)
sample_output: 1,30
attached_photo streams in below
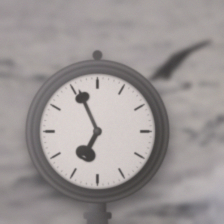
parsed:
6,56
